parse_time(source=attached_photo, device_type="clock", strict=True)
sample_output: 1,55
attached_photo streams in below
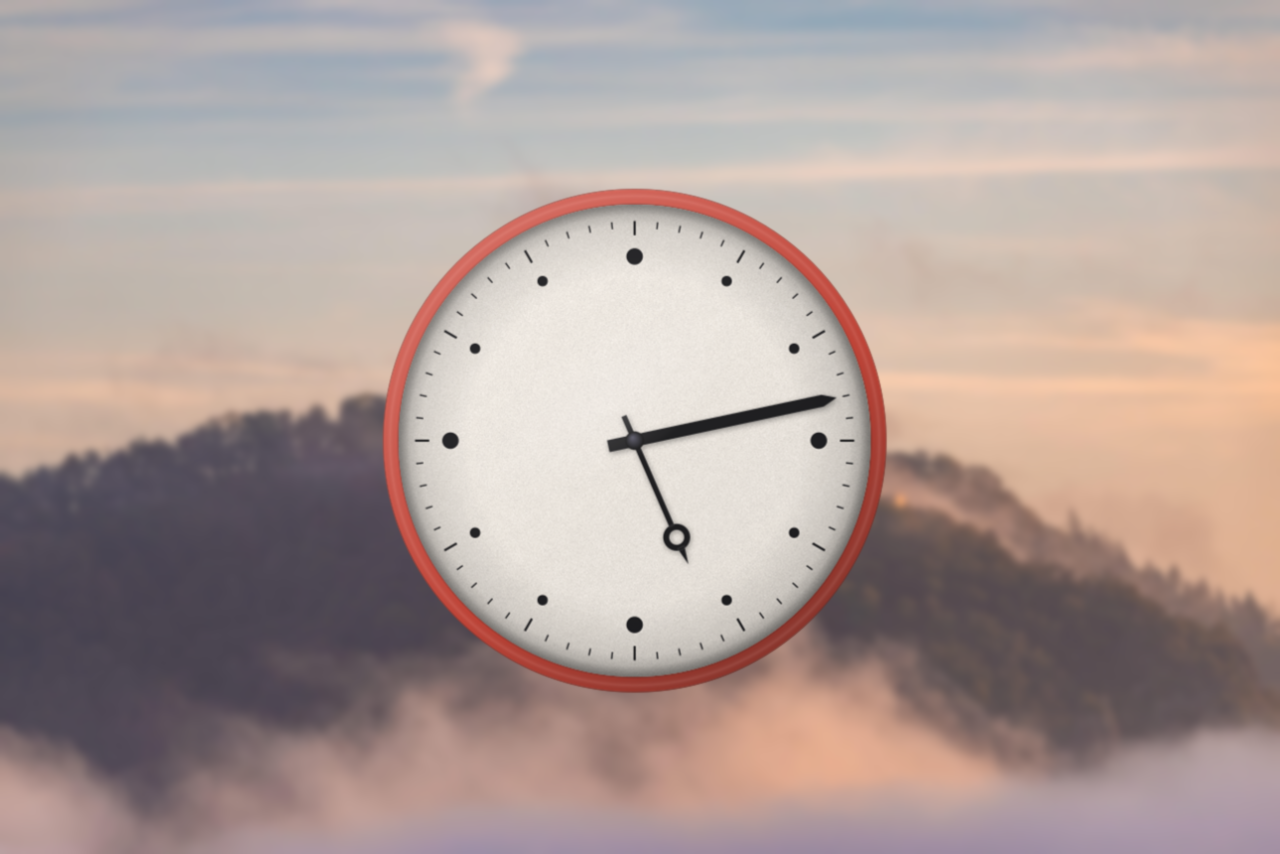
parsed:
5,13
